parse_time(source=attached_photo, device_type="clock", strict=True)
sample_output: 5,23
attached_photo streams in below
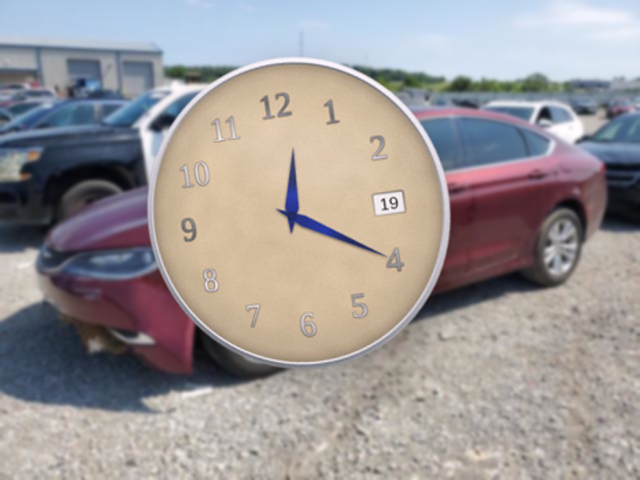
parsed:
12,20
